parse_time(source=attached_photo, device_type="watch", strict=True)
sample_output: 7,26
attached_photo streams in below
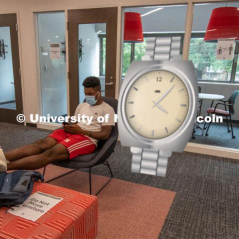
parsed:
4,07
